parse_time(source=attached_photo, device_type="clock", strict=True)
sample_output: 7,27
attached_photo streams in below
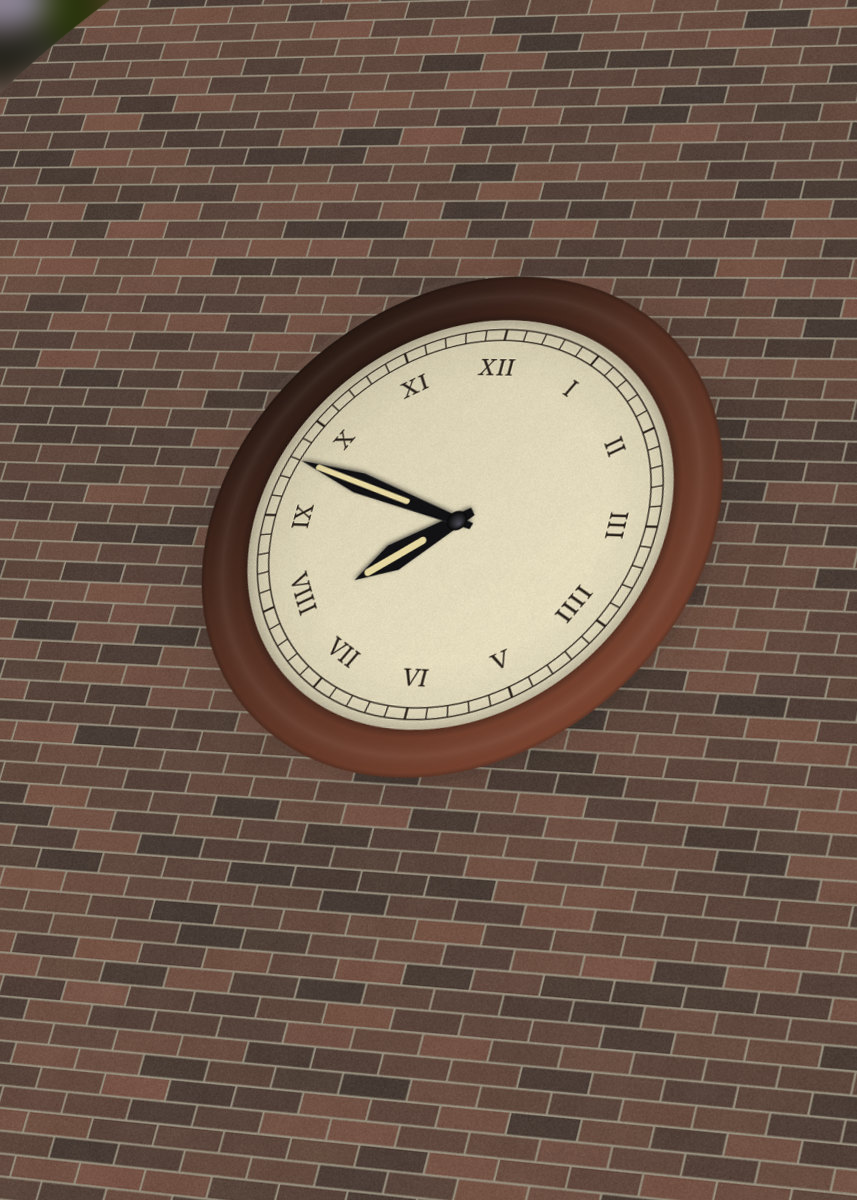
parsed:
7,48
